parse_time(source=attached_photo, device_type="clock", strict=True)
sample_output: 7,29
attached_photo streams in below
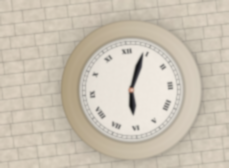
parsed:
6,04
